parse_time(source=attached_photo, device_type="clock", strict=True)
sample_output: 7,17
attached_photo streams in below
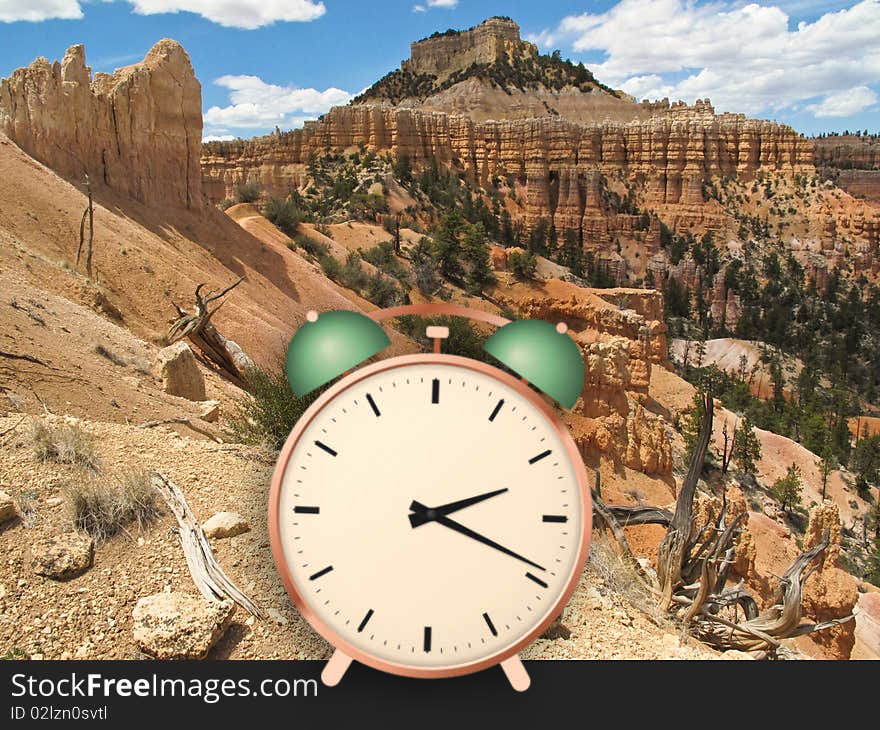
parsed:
2,19
